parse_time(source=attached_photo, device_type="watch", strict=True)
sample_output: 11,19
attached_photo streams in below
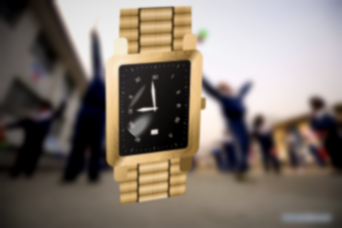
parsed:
8,59
